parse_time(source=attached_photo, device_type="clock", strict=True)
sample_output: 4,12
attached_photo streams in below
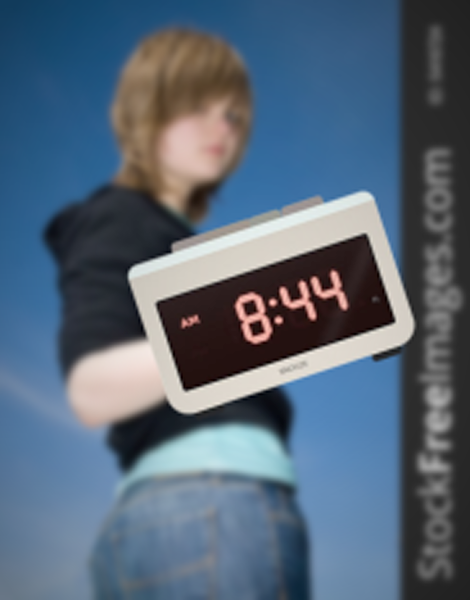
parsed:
8,44
